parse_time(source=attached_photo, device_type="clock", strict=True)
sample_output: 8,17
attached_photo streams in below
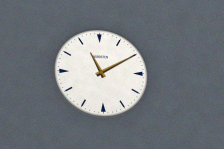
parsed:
11,10
